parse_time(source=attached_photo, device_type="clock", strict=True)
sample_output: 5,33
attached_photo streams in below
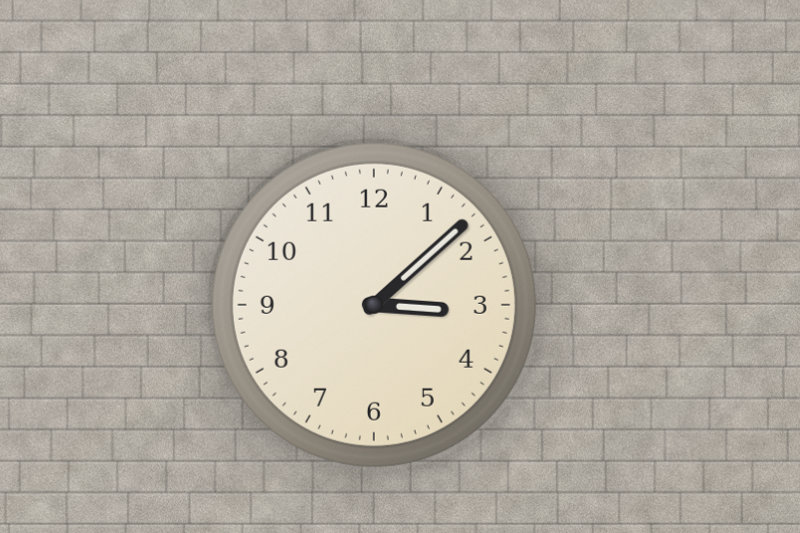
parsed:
3,08
